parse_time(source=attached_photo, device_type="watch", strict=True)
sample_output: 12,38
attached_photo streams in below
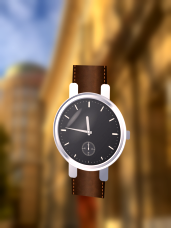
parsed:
11,46
